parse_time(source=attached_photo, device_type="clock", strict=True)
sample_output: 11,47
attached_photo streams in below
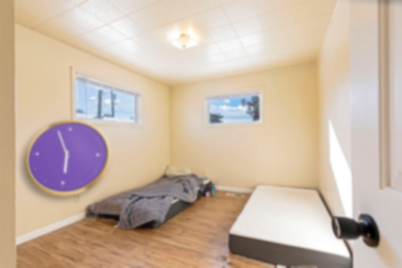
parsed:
5,56
